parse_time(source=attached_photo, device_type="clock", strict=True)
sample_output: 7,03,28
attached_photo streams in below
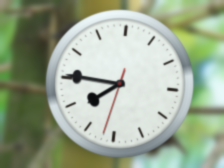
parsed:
7,45,32
